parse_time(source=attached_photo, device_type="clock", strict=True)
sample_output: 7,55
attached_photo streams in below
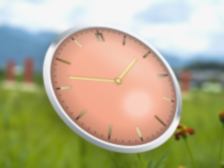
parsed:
1,47
